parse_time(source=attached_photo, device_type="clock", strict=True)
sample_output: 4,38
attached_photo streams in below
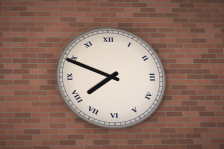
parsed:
7,49
